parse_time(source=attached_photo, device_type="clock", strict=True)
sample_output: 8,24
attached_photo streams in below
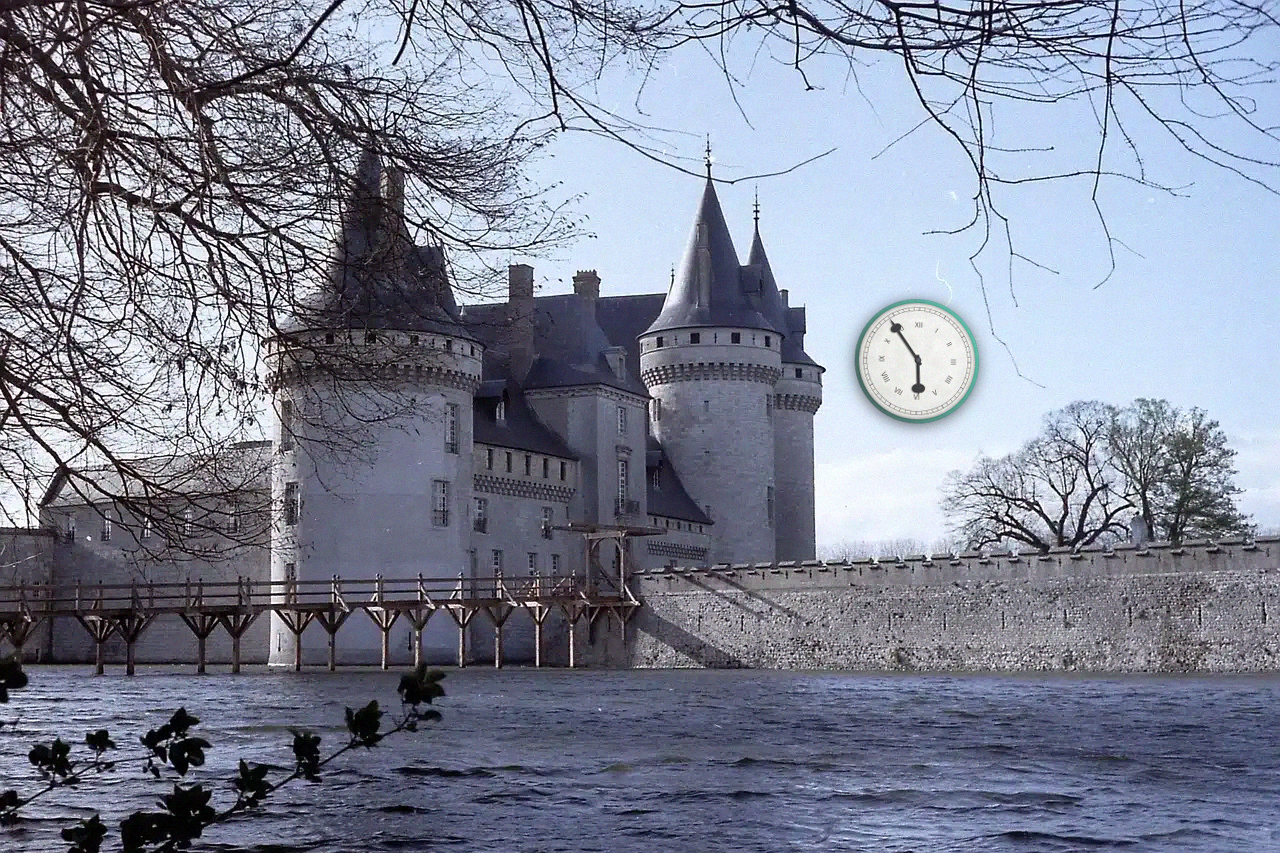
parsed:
5,54
